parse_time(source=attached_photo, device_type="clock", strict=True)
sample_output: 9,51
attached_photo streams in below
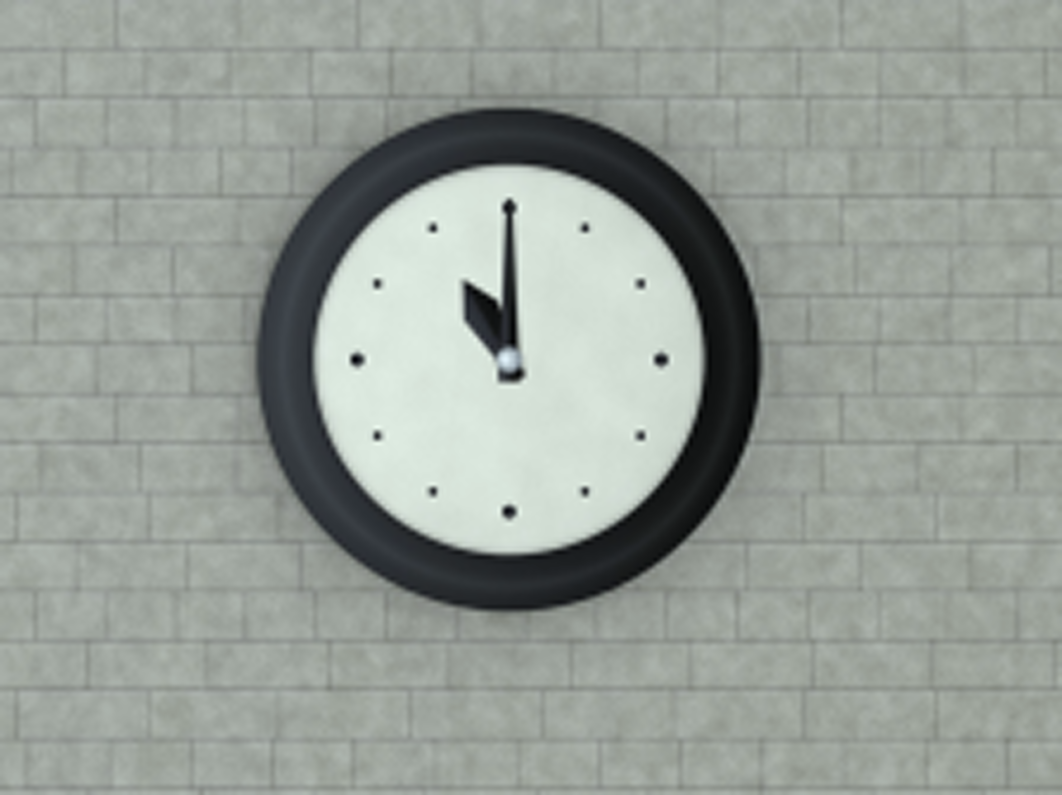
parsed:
11,00
